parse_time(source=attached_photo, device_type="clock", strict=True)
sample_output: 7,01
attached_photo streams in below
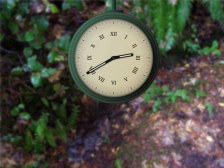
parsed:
2,40
